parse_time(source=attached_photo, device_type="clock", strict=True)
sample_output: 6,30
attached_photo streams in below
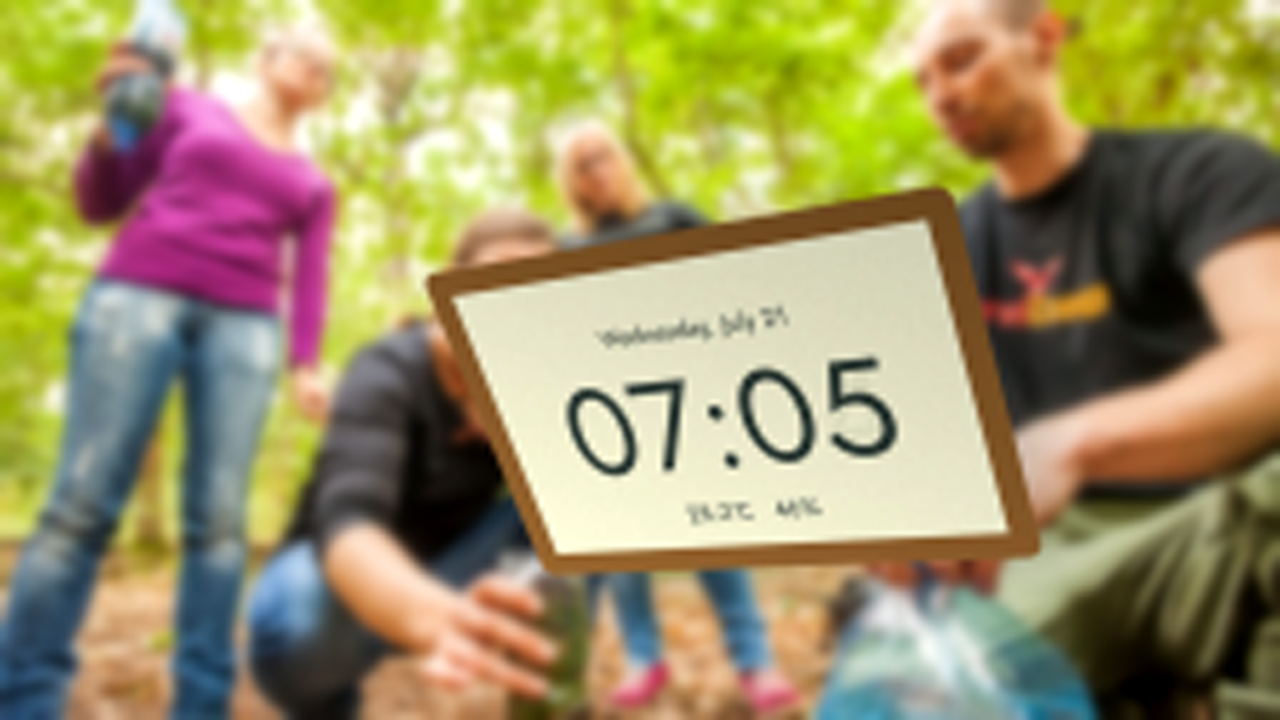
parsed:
7,05
